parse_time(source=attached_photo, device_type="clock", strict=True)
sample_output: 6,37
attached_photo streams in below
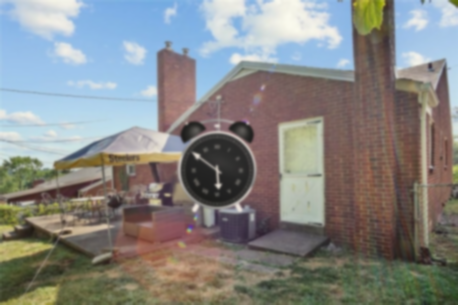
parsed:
5,51
